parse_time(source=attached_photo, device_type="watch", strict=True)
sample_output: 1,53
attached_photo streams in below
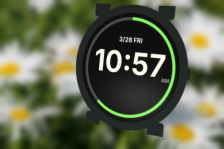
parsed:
10,57
